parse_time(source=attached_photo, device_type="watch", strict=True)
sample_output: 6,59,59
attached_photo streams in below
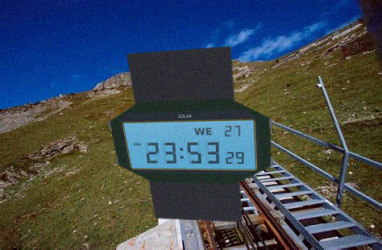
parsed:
23,53,29
